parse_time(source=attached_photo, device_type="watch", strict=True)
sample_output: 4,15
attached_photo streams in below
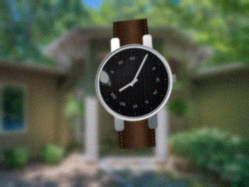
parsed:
8,05
